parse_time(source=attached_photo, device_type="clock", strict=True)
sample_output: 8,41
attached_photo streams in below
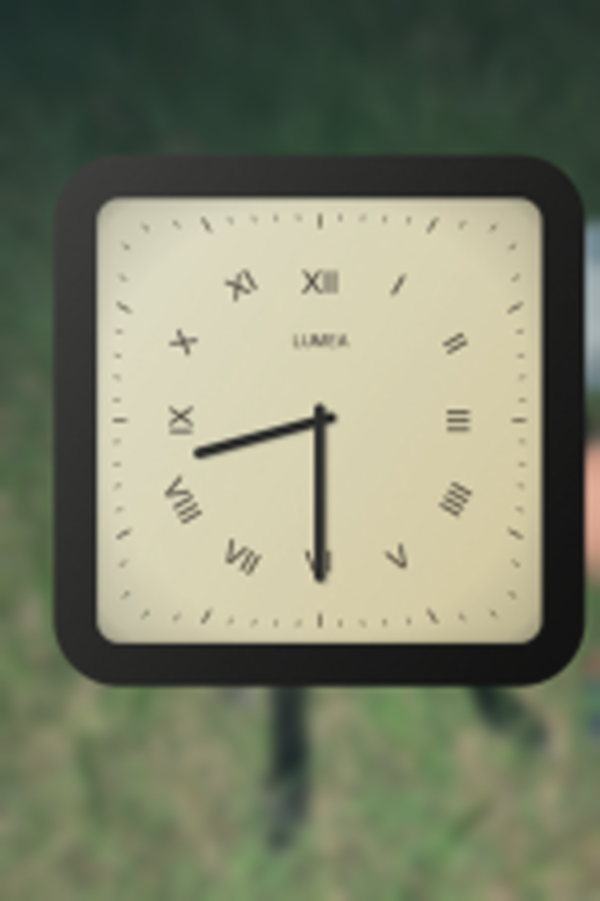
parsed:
8,30
